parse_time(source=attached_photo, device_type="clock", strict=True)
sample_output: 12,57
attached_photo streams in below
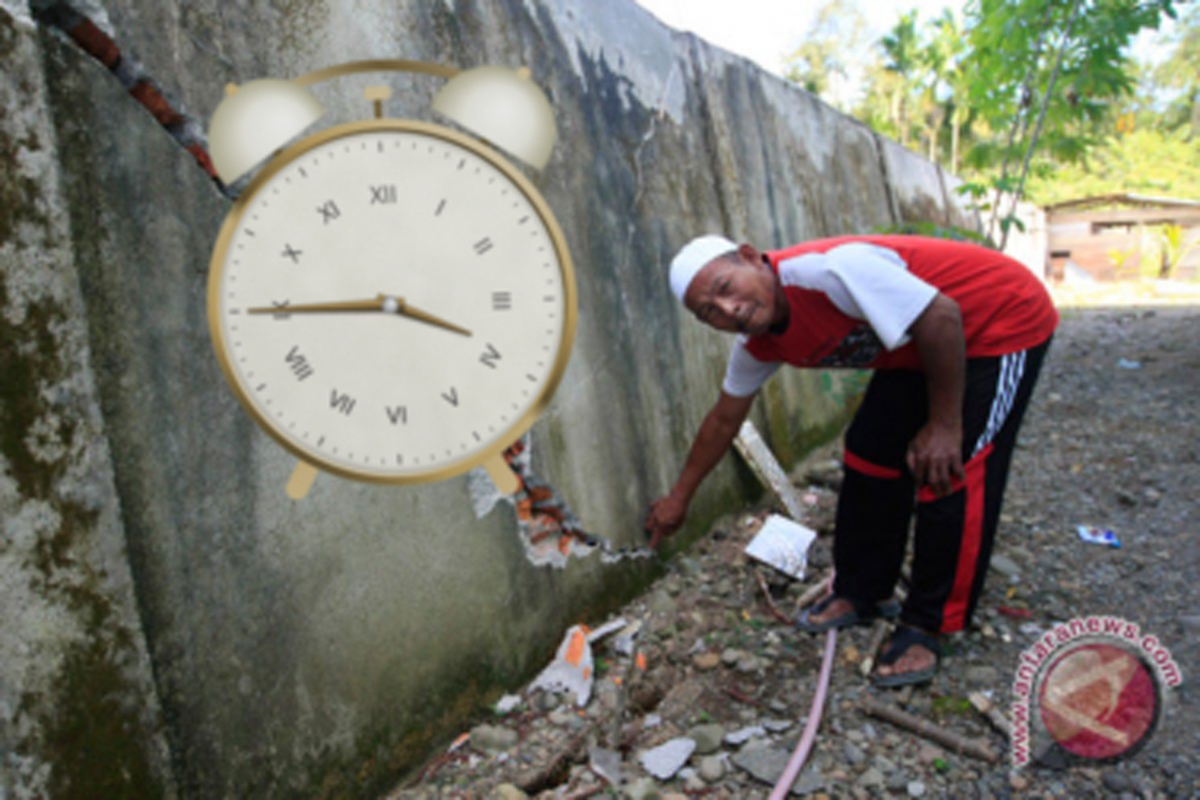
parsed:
3,45
